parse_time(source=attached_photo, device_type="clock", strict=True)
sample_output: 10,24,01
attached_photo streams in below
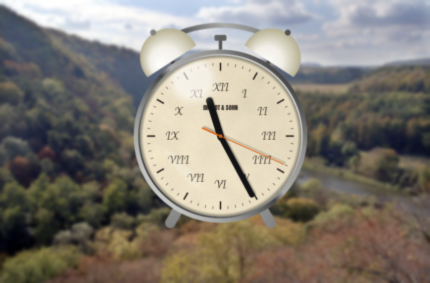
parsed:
11,25,19
